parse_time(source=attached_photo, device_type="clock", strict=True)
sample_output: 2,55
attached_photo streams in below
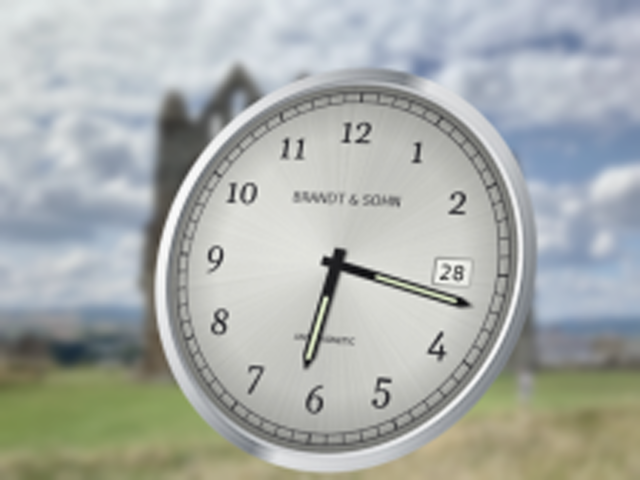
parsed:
6,17
